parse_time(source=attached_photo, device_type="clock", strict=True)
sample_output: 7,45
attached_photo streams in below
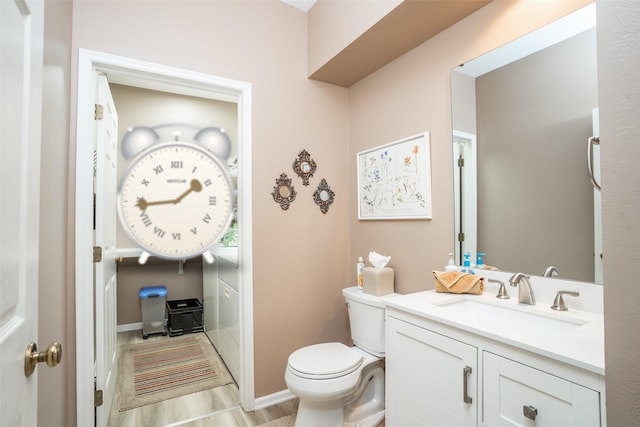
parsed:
1,44
